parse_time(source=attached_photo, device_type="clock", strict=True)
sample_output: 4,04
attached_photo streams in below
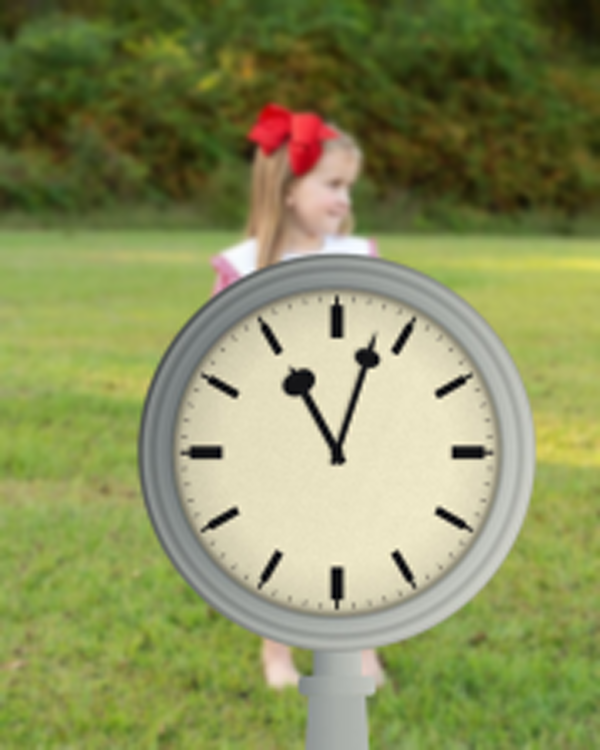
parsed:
11,03
